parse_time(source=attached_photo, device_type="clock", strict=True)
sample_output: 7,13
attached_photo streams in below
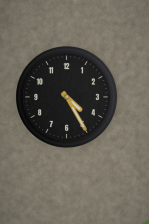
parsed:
4,25
